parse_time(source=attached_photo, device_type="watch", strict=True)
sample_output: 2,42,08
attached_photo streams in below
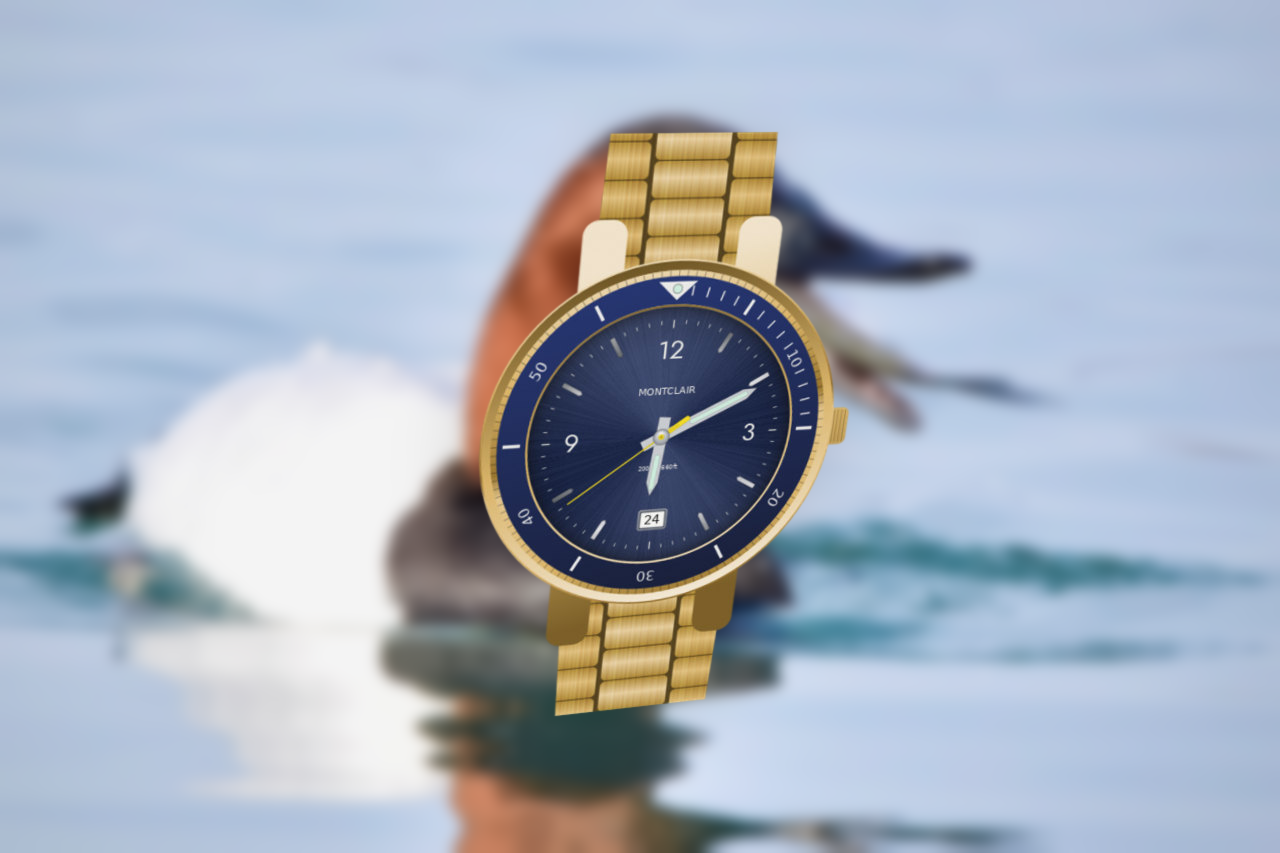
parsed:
6,10,39
